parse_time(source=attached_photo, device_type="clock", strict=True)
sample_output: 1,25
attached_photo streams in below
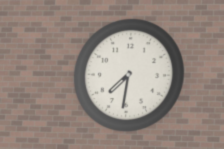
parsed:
7,31
